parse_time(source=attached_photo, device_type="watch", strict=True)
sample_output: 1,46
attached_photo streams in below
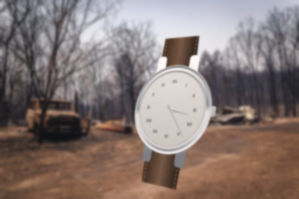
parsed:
3,24
